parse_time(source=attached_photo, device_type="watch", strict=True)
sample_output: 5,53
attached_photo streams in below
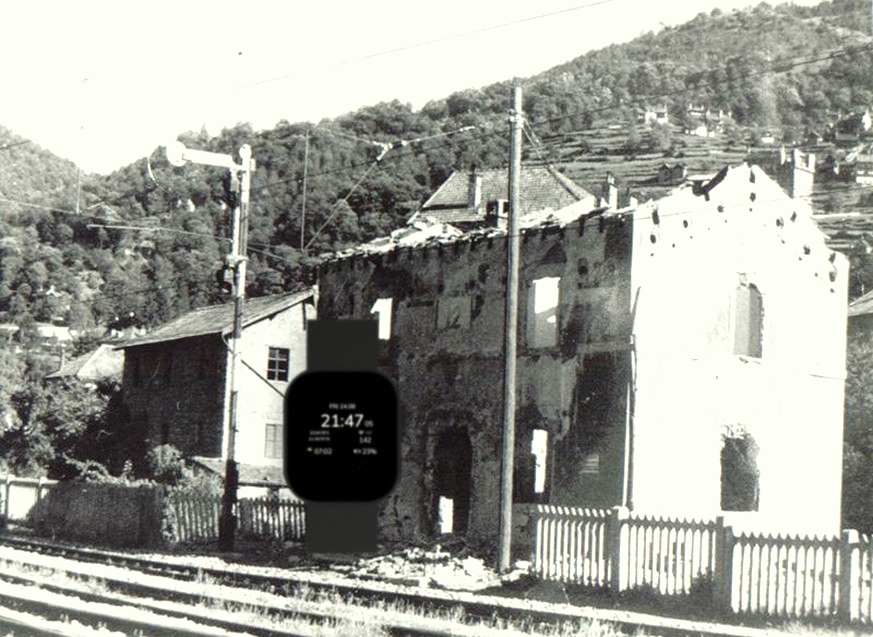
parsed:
21,47
